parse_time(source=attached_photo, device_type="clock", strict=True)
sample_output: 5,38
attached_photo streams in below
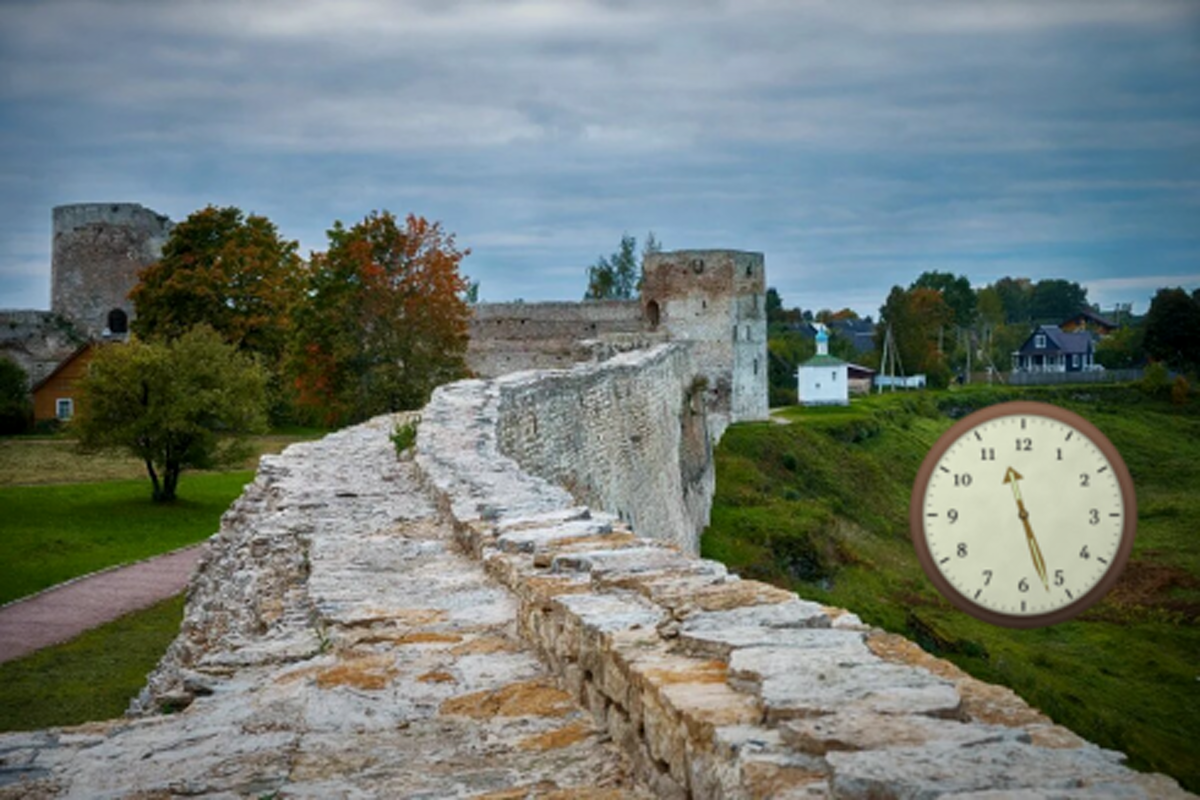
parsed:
11,27
